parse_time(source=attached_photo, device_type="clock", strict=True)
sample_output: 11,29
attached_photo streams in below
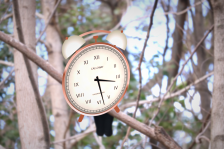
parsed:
3,28
